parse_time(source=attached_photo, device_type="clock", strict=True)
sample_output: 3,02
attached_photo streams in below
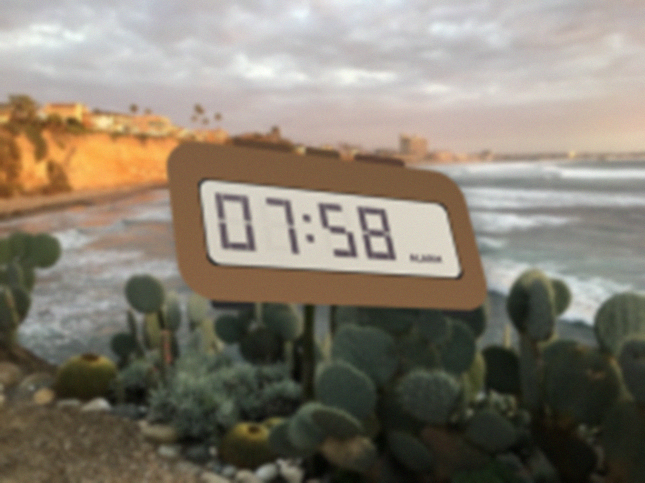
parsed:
7,58
